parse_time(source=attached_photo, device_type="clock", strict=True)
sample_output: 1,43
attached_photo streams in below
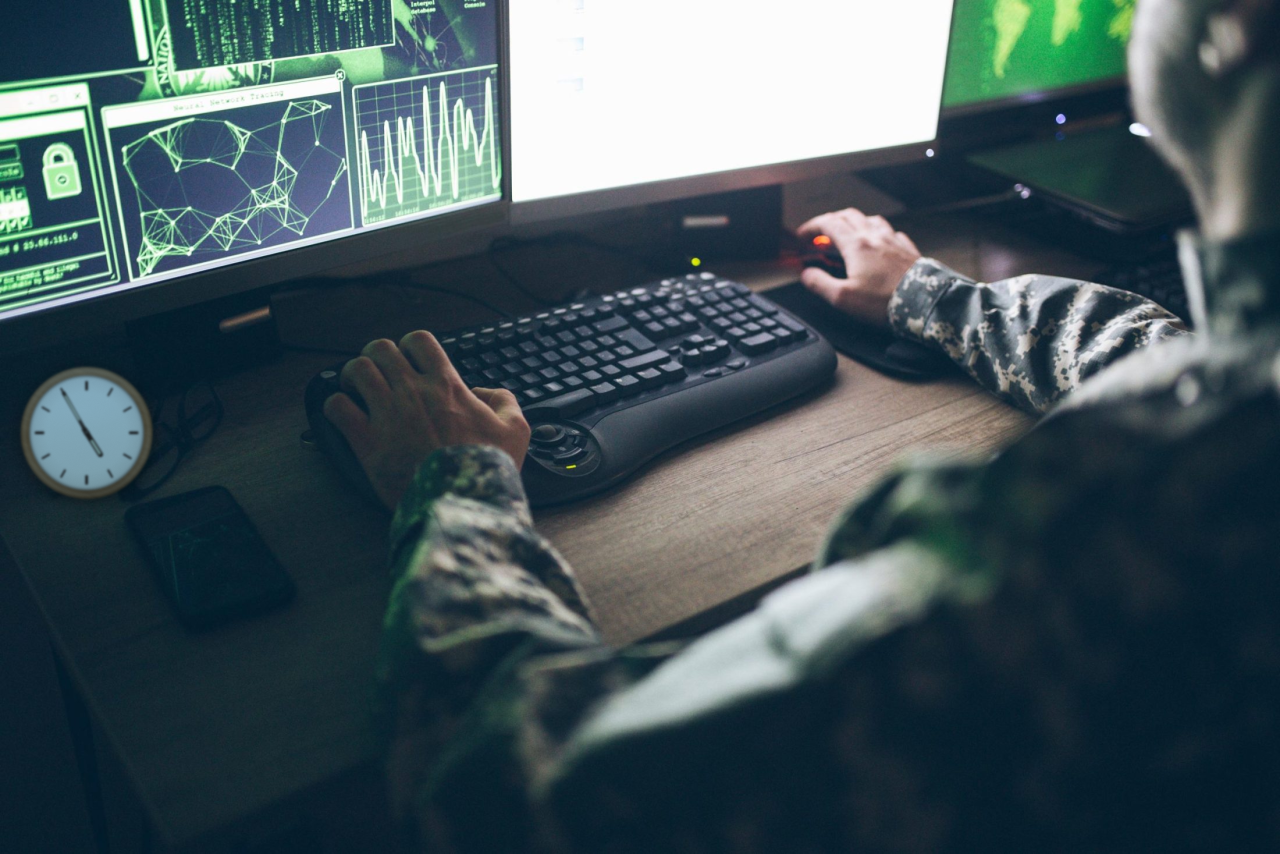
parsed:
4,55
